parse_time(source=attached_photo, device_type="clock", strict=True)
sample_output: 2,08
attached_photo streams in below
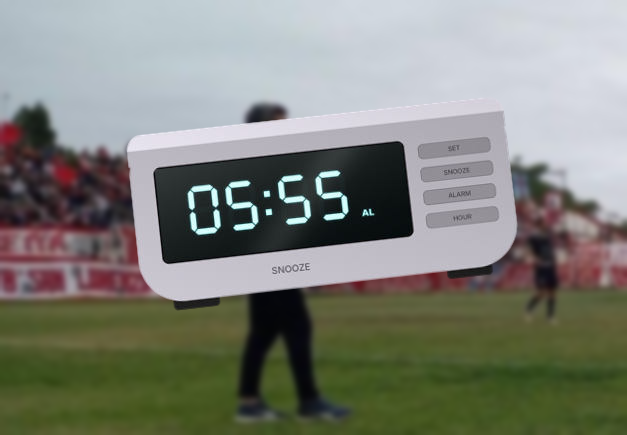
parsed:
5,55
